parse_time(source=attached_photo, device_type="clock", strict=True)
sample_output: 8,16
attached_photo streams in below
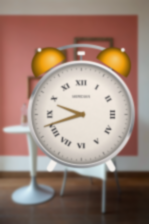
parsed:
9,42
